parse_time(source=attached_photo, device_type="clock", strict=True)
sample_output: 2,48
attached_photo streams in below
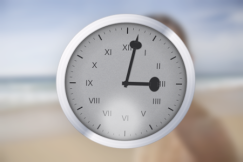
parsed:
3,02
